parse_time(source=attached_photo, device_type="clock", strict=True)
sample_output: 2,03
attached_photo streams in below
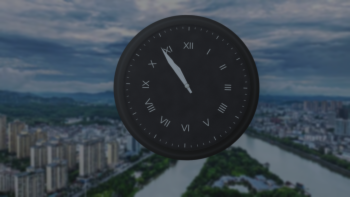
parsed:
10,54
